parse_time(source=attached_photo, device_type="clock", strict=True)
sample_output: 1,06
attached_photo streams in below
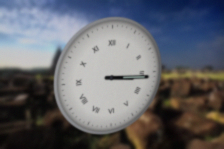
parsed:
3,16
